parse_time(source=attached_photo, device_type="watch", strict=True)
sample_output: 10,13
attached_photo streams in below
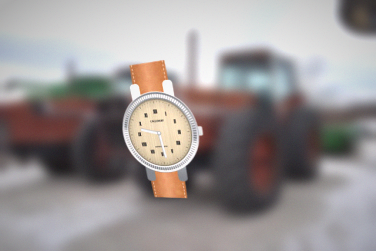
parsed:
9,29
